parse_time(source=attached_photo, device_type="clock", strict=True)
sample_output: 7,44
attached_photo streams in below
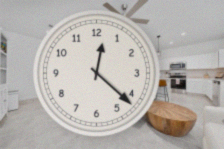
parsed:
12,22
